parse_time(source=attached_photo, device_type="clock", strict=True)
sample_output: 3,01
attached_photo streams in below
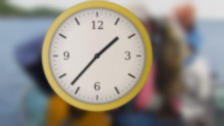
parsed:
1,37
